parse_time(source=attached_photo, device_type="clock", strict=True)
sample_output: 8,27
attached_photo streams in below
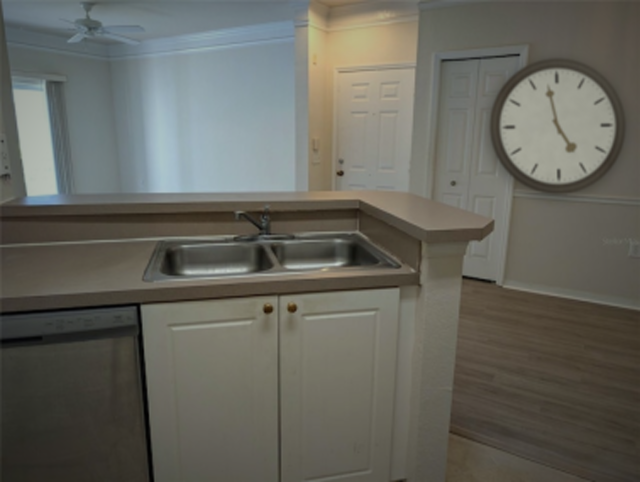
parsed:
4,58
